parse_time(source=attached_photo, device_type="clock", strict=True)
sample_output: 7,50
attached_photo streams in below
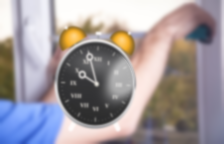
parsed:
9,57
